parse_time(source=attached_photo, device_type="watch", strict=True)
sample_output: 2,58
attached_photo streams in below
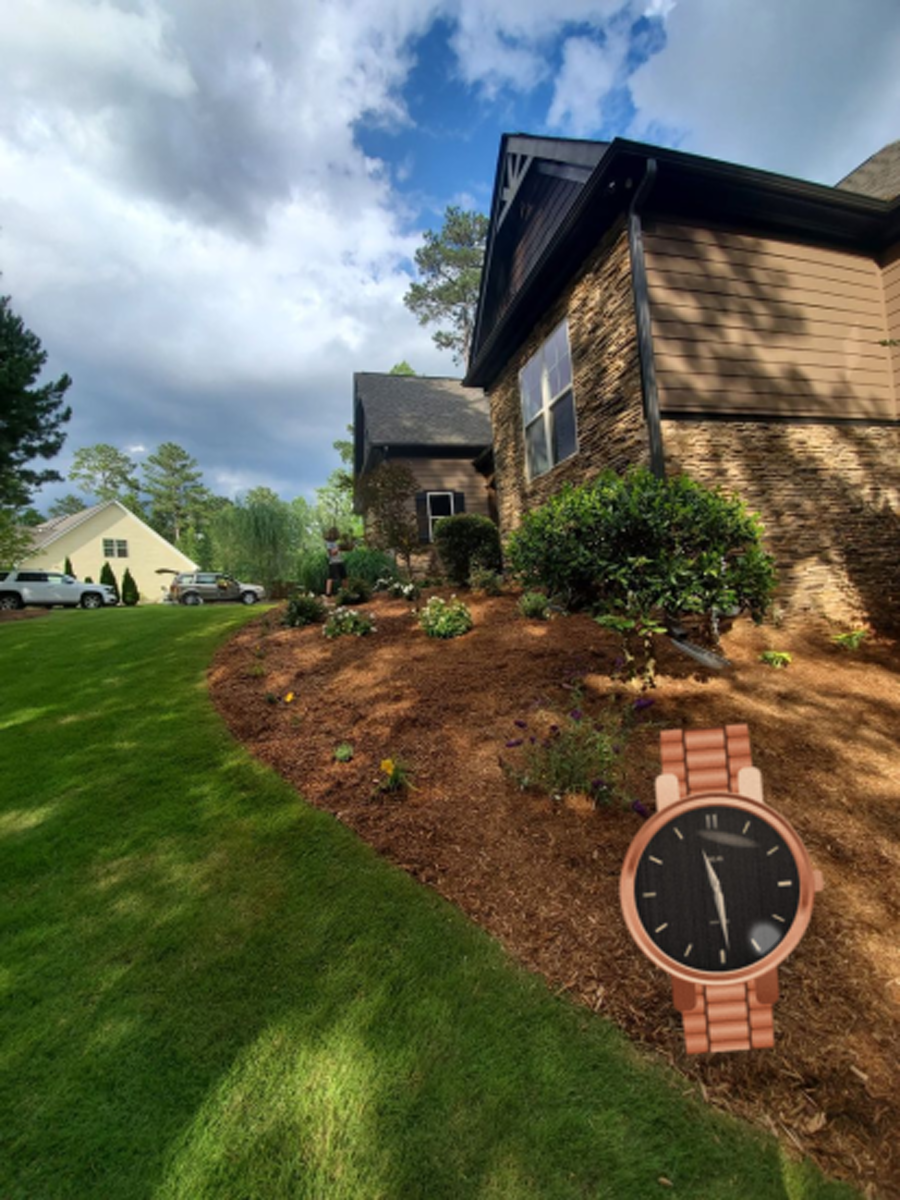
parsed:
11,29
